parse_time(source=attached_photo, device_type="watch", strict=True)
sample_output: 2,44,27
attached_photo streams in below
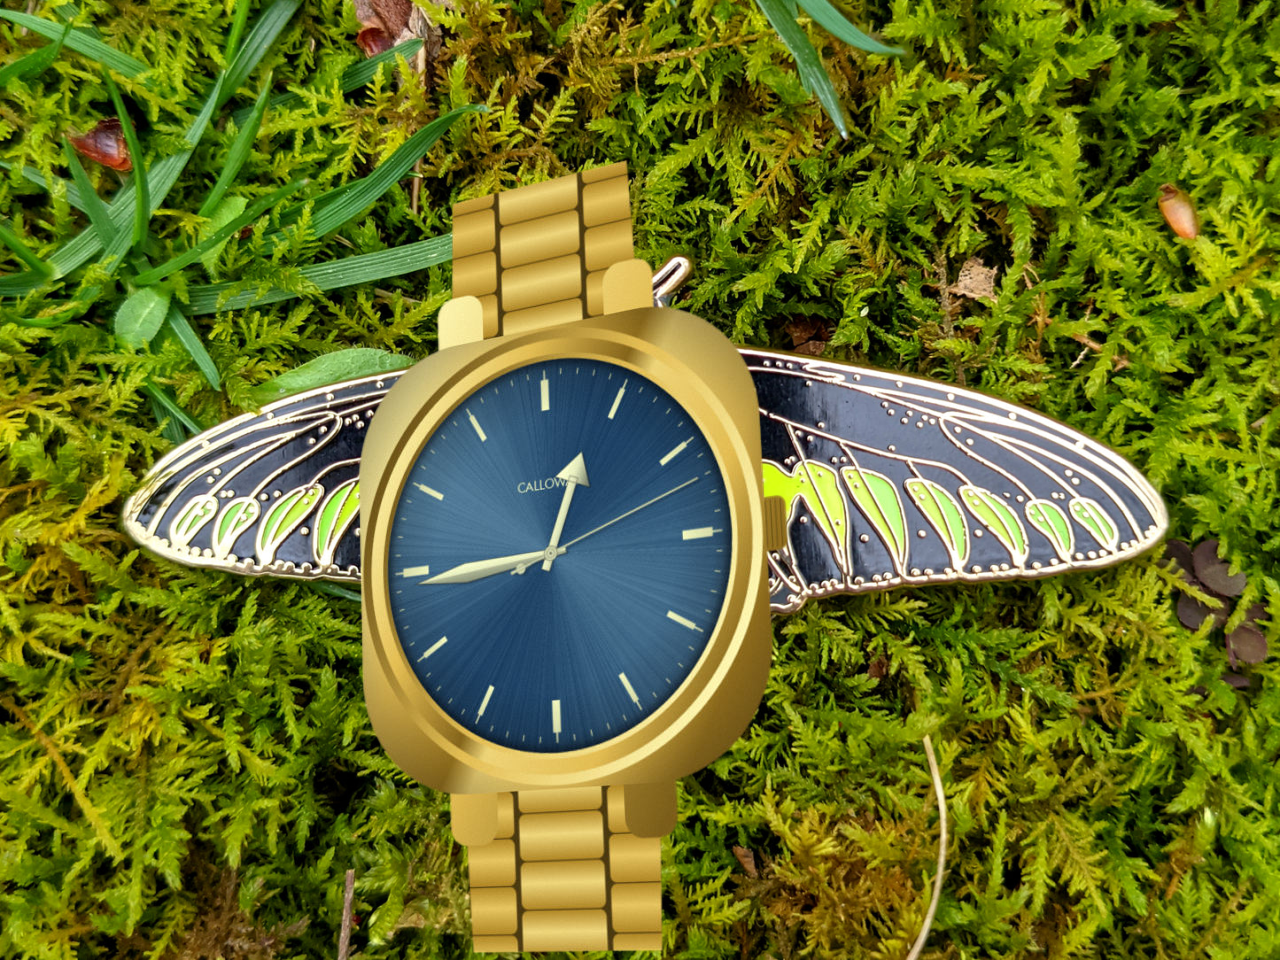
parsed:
12,44,12
